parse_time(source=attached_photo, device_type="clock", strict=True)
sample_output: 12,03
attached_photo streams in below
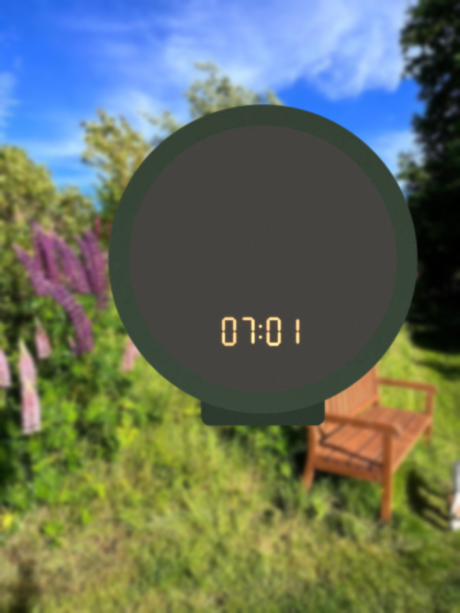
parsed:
7,01
